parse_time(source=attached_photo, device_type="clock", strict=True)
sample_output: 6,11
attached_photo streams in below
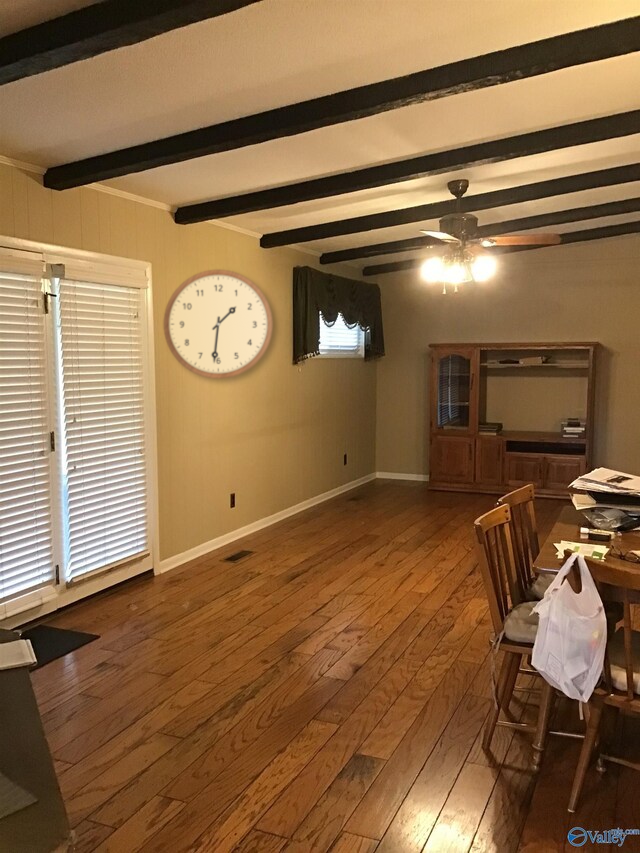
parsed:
1,31
